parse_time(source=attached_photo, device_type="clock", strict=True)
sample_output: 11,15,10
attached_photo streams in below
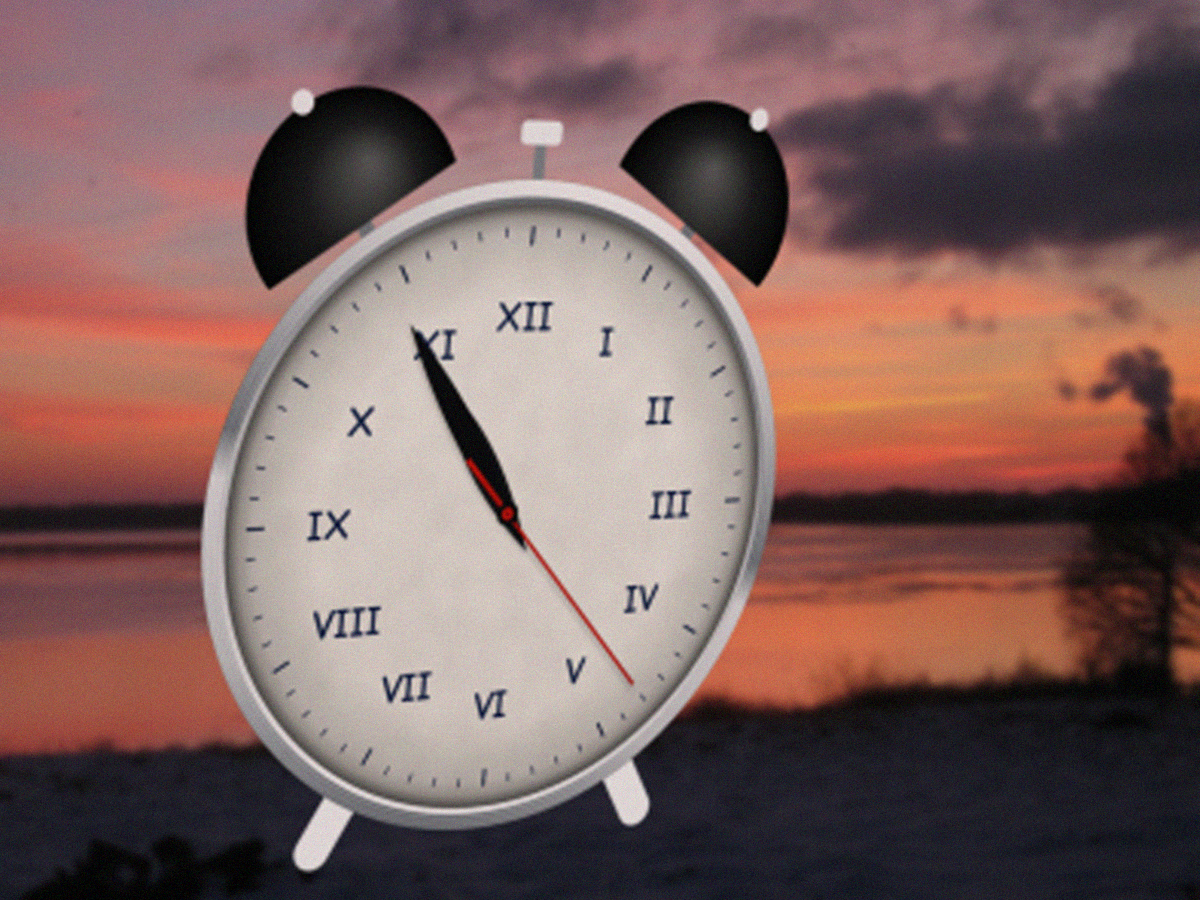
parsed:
10,54,23
